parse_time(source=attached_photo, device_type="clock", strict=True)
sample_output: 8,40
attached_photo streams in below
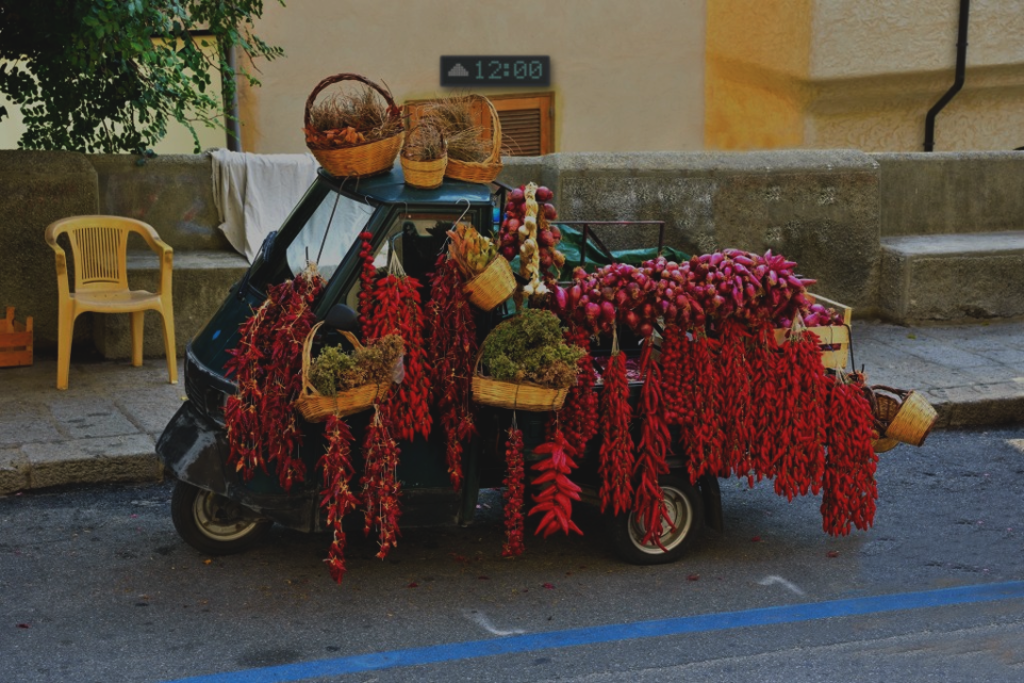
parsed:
12,00
